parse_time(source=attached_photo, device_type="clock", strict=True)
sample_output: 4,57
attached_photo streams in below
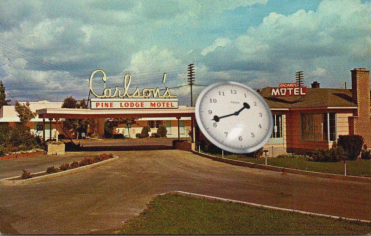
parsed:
1,42
